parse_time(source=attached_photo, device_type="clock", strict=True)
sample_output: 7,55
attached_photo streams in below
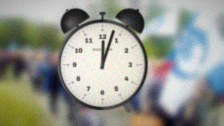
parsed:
12,03
